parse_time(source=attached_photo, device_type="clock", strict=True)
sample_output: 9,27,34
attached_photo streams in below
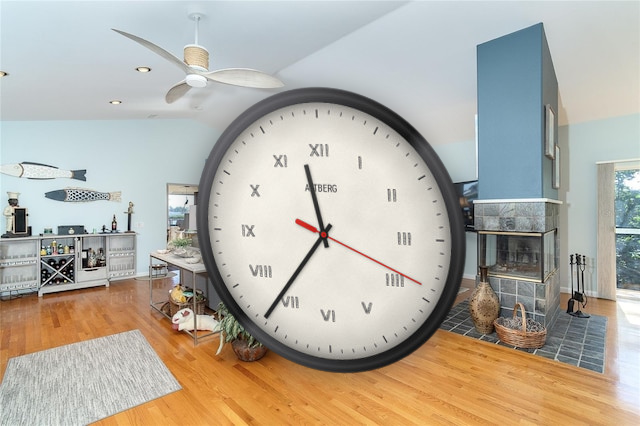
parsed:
11,36,19
